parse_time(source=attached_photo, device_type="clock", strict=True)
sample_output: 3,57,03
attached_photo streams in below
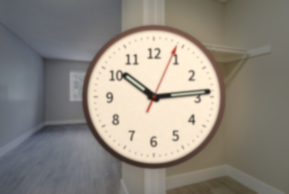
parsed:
10,14,04
